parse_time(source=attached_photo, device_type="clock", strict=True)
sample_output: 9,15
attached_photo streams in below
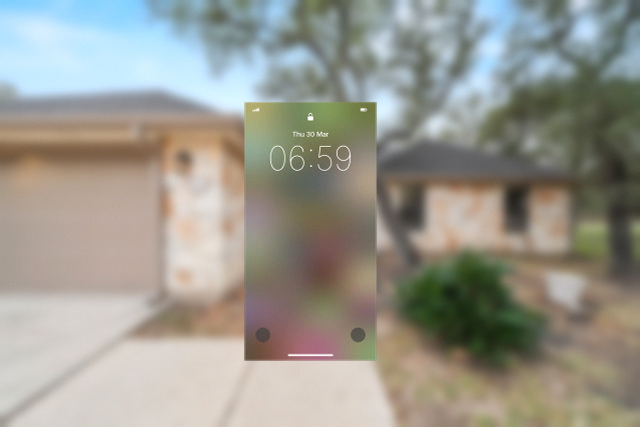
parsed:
6,59
